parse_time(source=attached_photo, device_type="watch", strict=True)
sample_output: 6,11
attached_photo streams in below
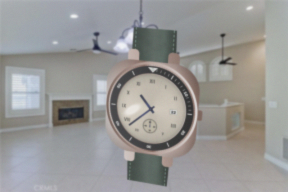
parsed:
10,38
